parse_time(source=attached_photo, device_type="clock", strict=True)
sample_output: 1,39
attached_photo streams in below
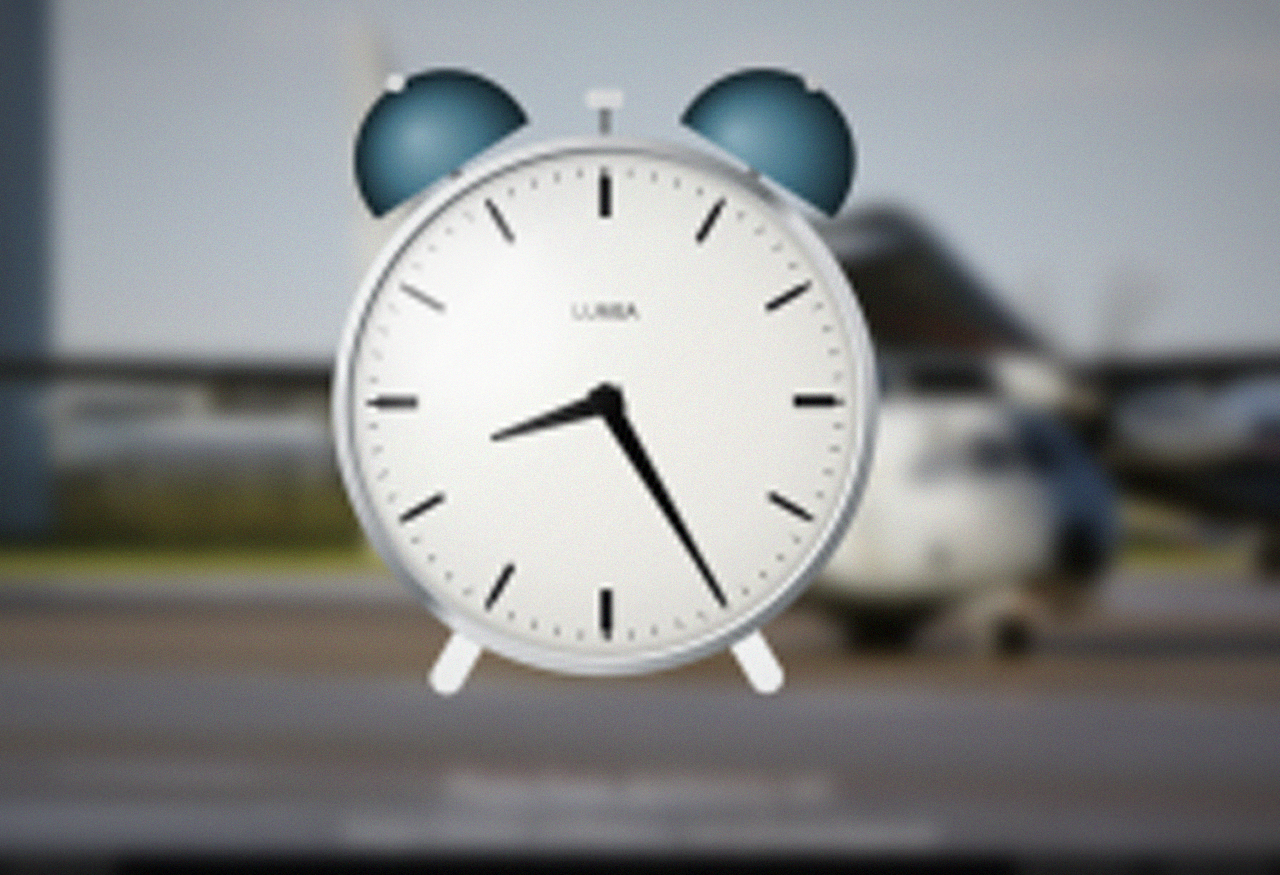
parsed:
8,25
